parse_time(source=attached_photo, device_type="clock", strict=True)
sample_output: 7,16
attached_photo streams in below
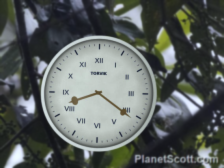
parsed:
8,21
